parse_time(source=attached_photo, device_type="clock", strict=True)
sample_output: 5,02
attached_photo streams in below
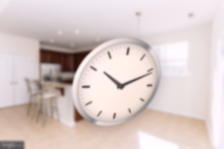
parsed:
10,11
